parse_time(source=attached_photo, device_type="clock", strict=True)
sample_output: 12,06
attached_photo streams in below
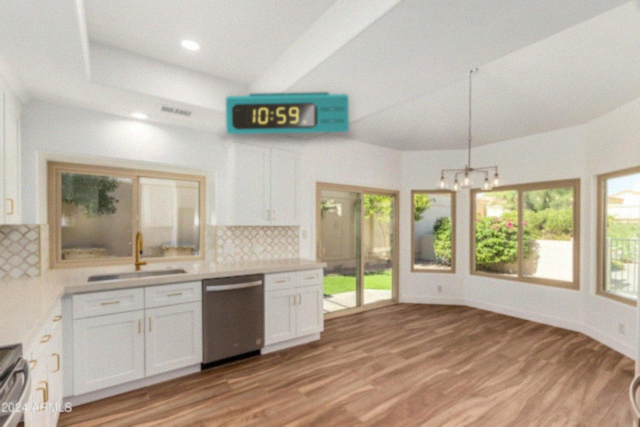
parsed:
10,59
